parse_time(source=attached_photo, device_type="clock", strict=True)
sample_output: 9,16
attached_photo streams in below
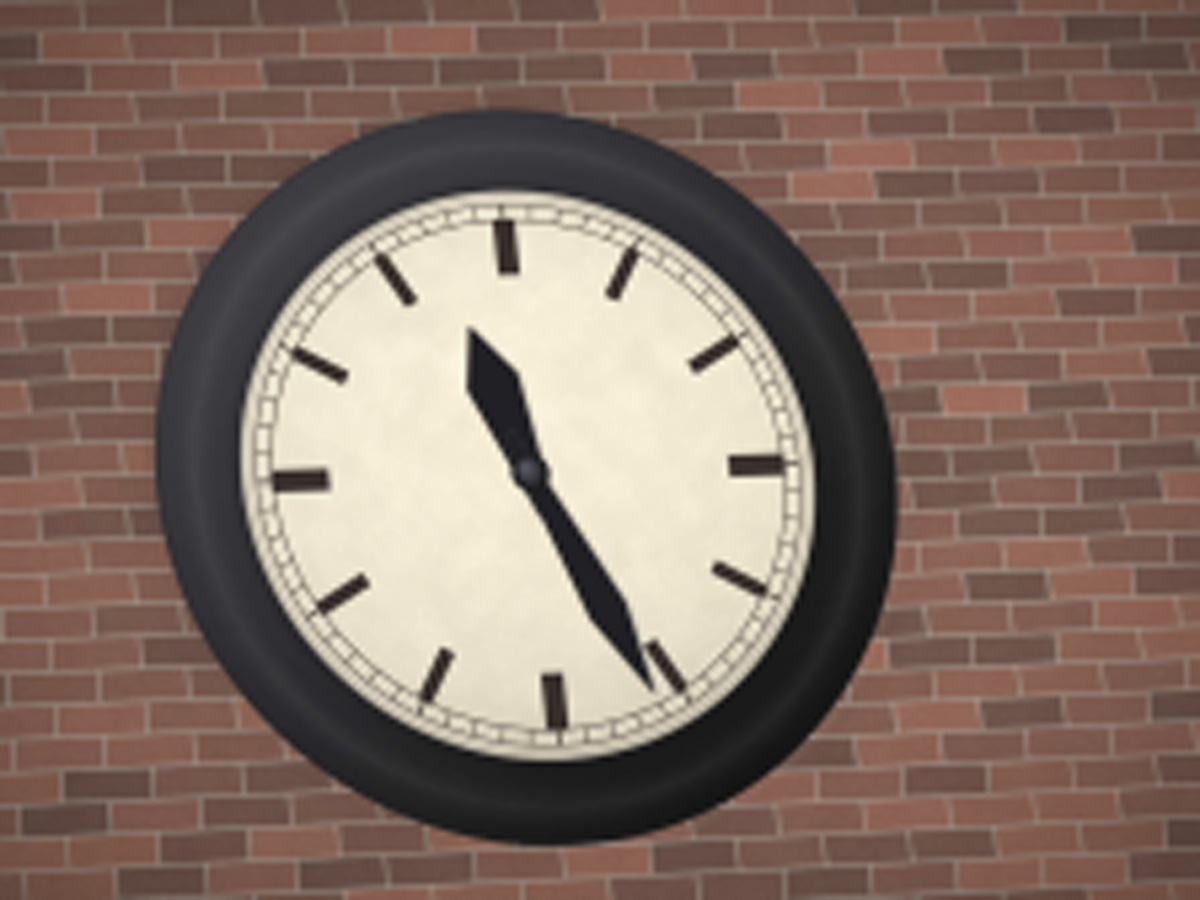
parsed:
11,26
